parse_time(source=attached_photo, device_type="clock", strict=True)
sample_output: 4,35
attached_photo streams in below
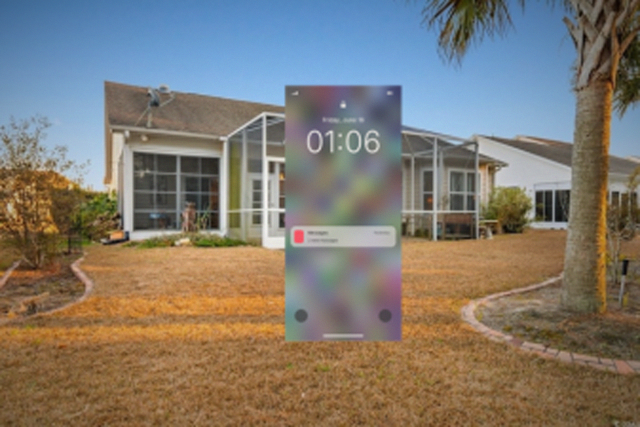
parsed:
1,06
